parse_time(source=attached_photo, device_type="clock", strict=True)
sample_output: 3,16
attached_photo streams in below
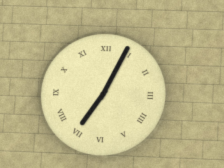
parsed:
7,04
